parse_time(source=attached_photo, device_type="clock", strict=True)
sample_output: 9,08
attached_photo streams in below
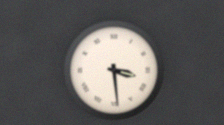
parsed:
3,29
